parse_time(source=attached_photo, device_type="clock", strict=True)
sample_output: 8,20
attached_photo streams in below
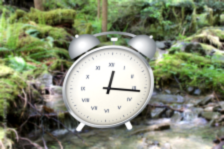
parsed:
12,16
